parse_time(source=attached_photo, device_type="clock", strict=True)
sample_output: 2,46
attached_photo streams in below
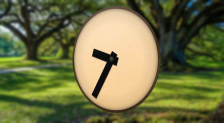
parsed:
9,35
